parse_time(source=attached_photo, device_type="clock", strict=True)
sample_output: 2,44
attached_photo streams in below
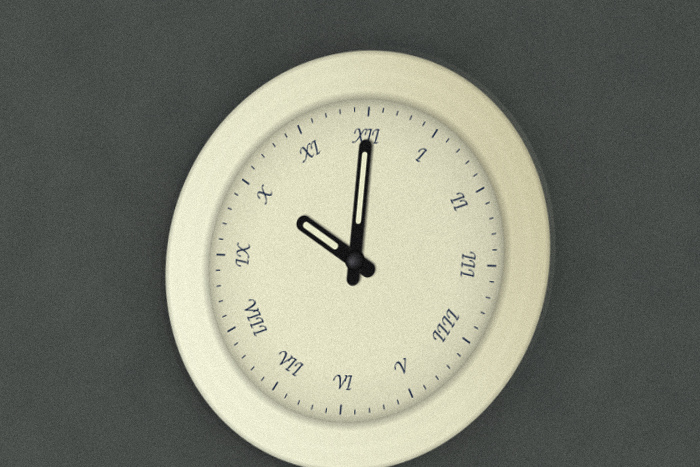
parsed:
10,00
